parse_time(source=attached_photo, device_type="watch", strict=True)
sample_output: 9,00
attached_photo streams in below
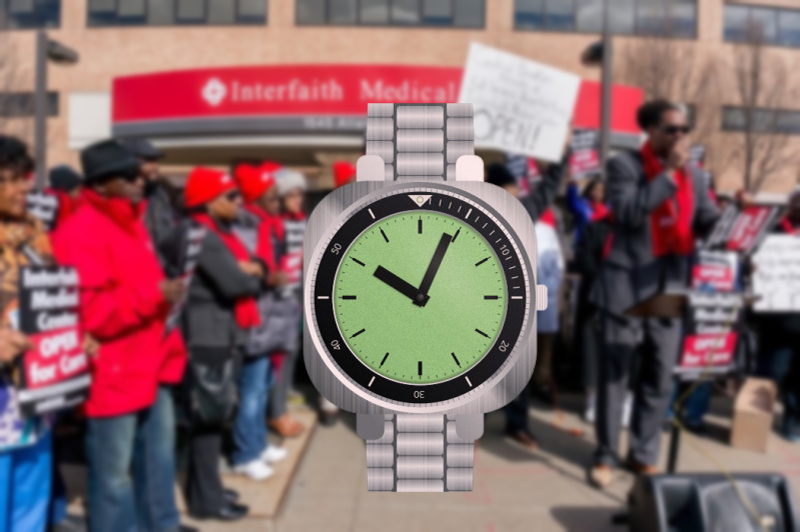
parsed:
10,04
